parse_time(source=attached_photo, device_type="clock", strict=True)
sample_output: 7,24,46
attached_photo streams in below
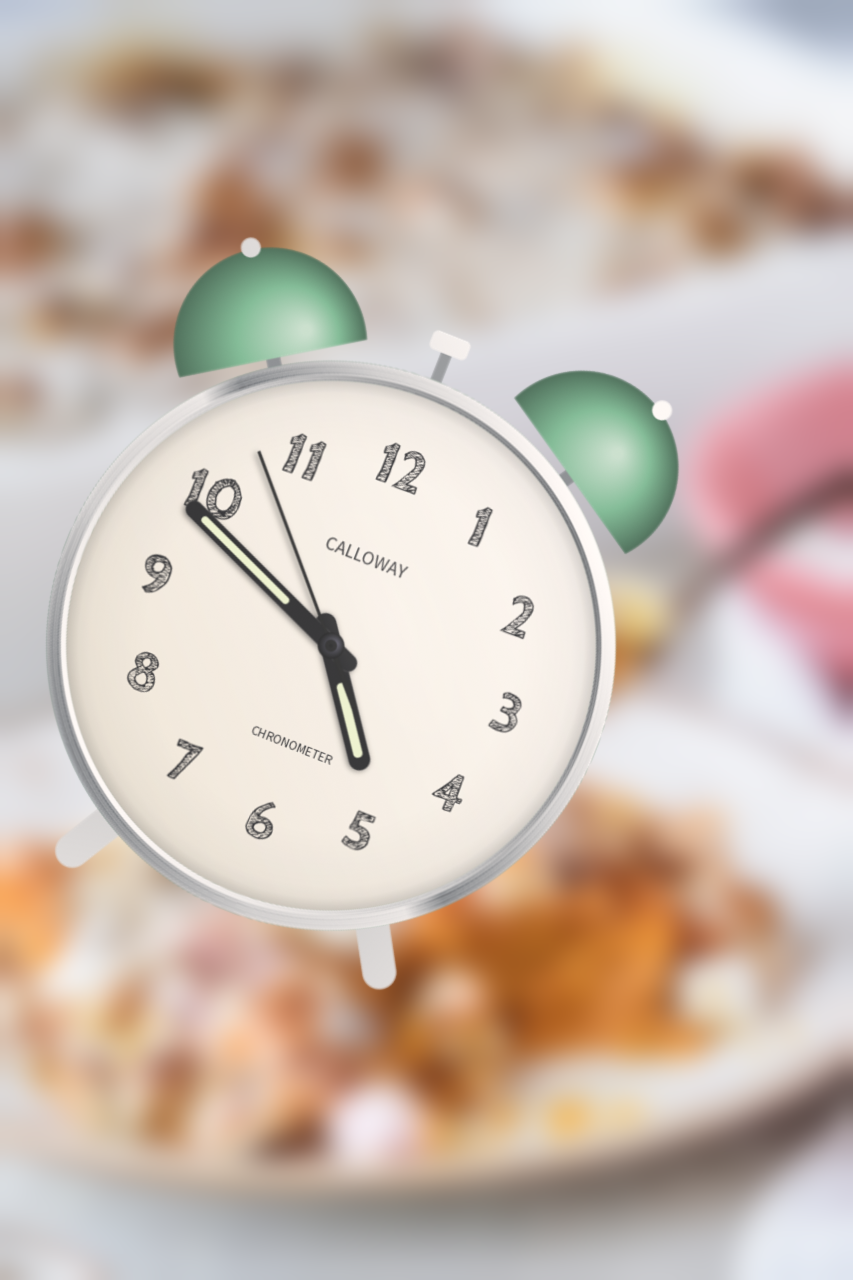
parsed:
4,48,53
